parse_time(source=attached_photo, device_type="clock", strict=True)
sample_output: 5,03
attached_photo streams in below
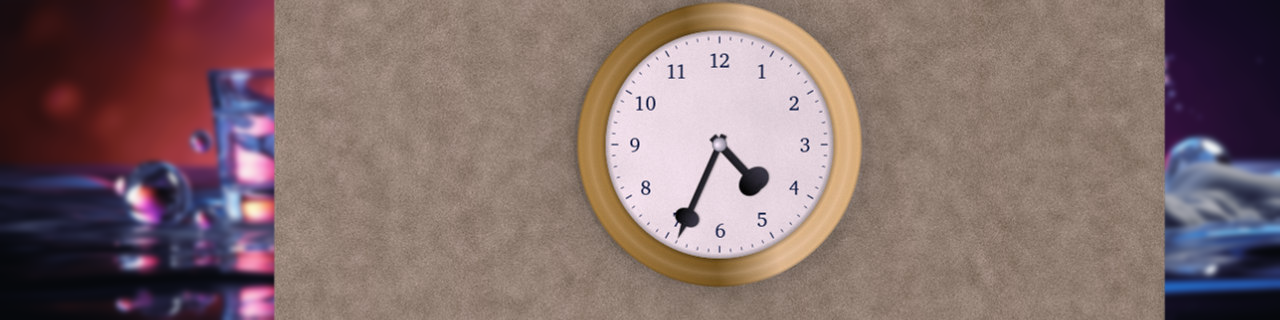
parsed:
4,34
